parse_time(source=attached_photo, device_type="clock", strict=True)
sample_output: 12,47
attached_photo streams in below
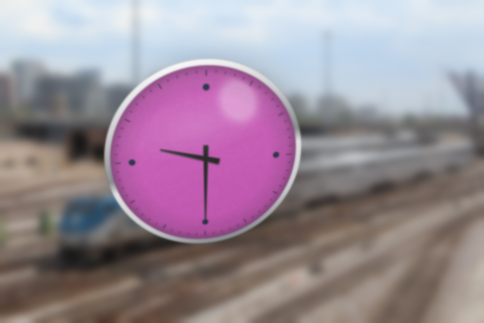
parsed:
9,30
